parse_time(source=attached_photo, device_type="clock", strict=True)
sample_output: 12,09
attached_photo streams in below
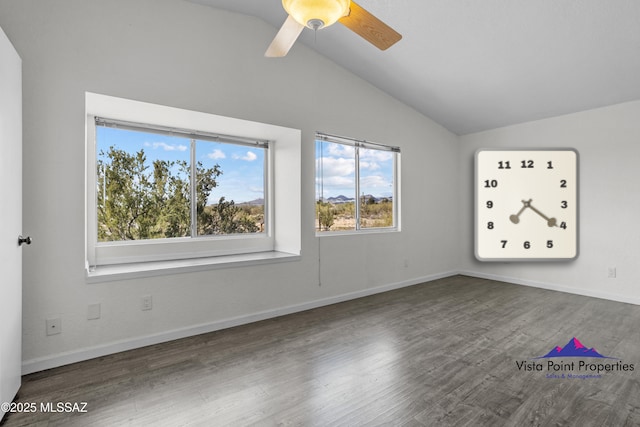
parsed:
7,21
